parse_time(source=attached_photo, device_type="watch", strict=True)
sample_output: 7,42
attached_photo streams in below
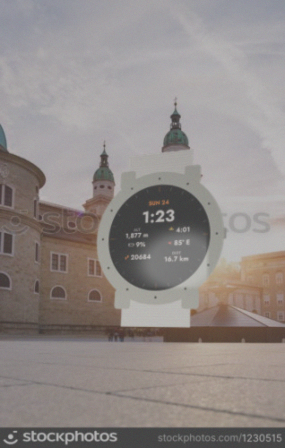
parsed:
1,23
